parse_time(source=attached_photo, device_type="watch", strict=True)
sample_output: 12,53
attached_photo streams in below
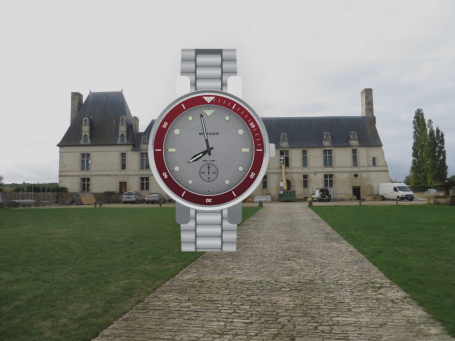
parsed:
7,58
